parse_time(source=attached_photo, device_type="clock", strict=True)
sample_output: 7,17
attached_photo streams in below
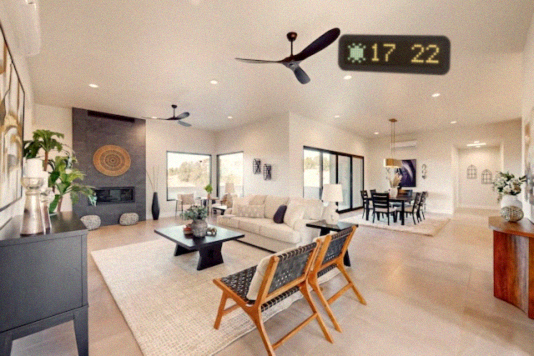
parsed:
17,22
